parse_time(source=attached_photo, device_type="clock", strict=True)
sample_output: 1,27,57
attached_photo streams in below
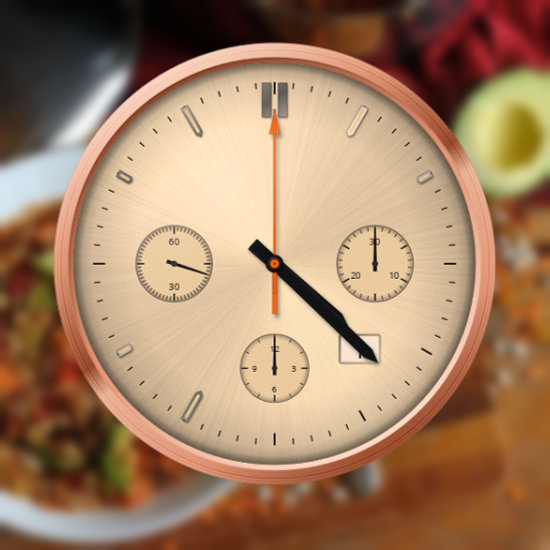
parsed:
4,22,18
